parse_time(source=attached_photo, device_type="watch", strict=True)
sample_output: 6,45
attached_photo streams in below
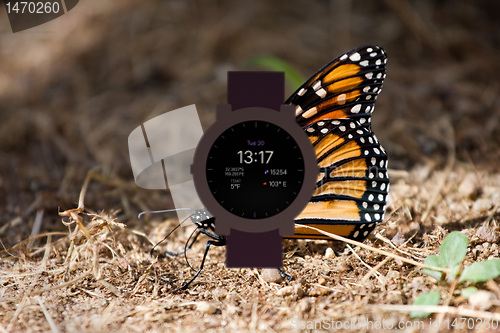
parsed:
13,17
